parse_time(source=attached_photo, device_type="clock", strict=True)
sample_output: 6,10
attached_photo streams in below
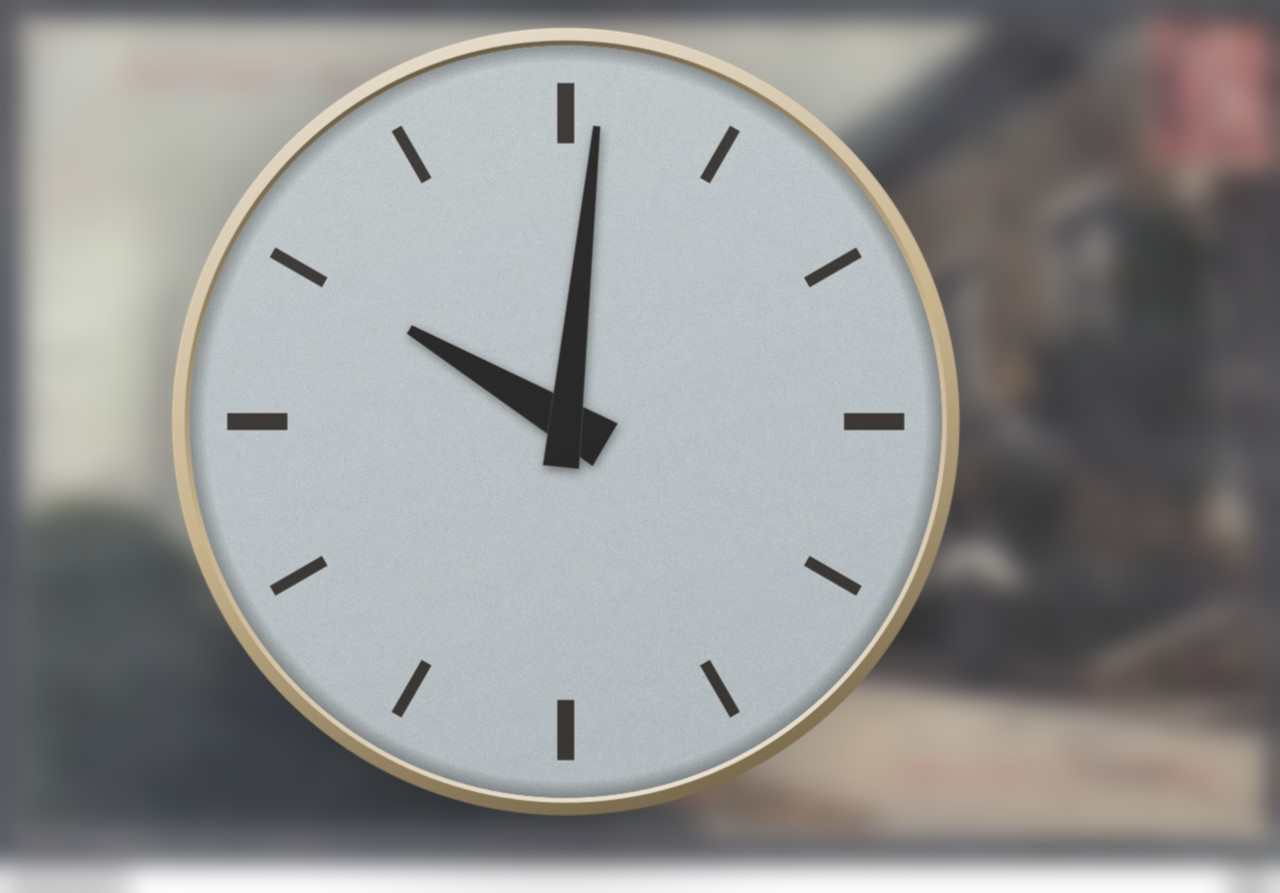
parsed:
10,01
